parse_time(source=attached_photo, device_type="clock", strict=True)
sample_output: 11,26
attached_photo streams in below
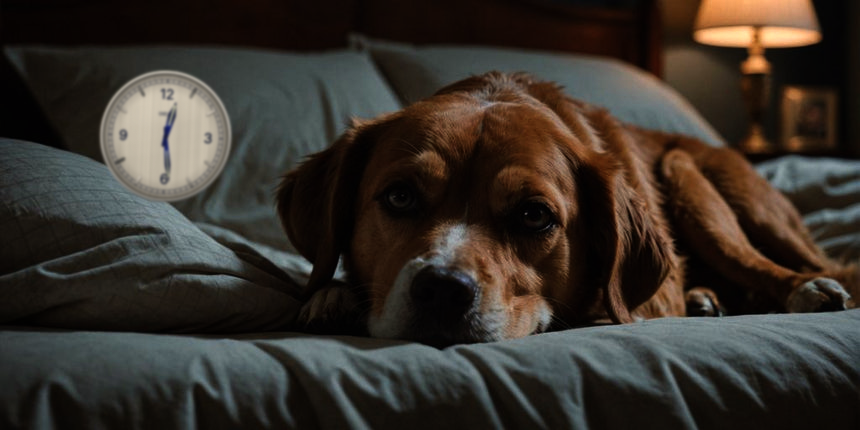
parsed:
12,29
